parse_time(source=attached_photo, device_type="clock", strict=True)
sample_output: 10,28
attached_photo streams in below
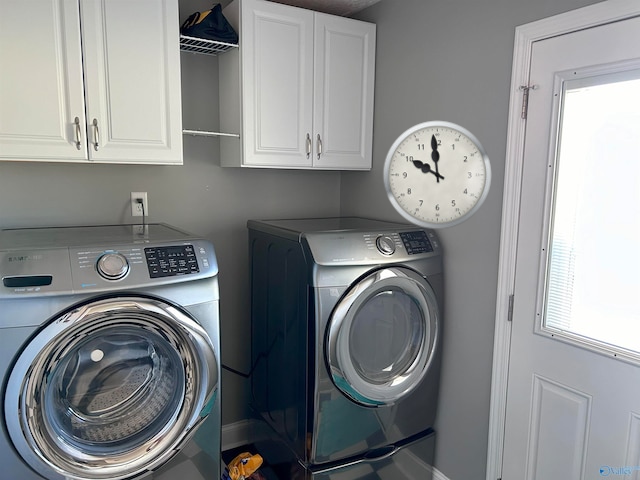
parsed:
9,59
